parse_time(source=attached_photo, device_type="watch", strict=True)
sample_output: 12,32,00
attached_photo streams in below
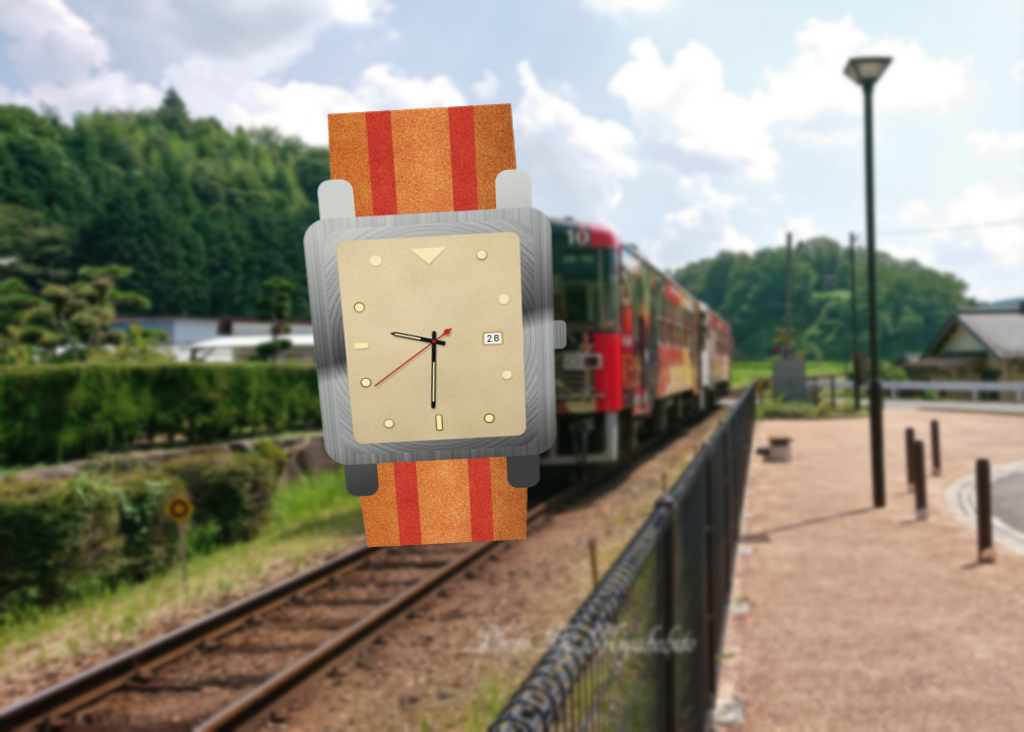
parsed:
9,30,39
